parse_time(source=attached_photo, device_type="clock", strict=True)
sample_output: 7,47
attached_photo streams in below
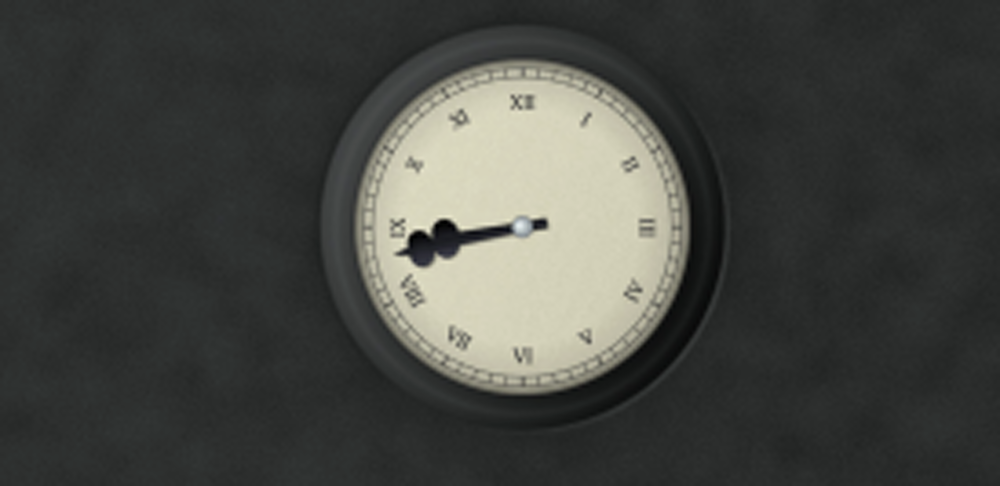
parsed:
8,43
